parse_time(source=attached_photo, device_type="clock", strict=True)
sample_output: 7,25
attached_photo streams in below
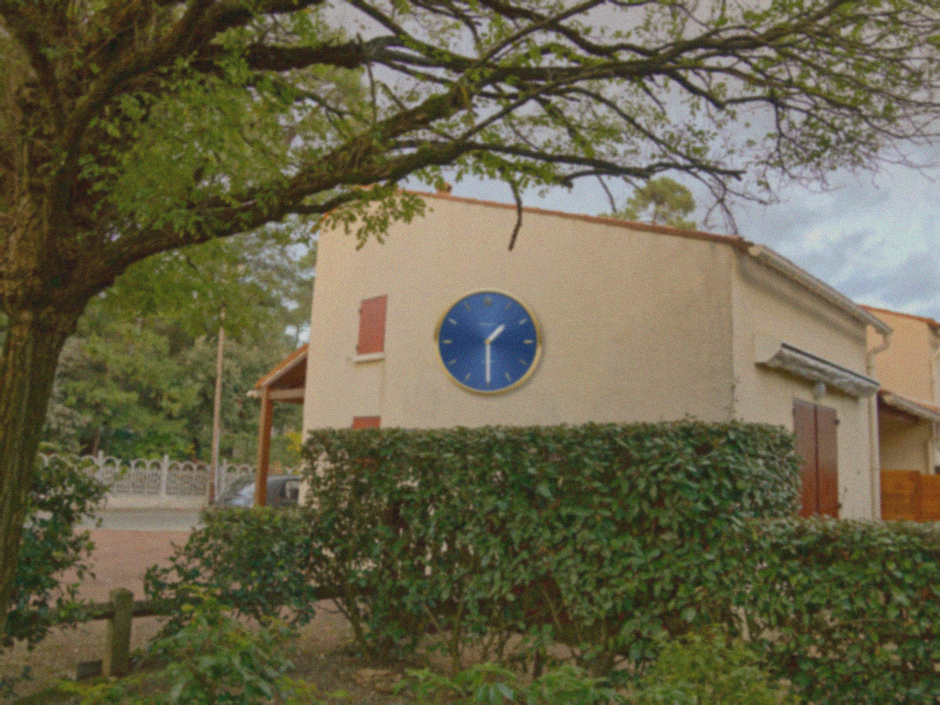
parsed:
1,30
